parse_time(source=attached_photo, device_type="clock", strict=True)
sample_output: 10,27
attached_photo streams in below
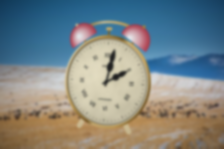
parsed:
2,02
